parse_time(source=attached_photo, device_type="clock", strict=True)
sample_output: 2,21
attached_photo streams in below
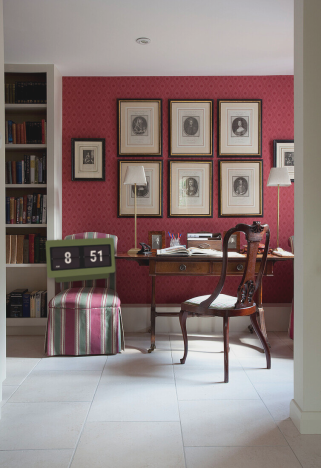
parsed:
8,51
